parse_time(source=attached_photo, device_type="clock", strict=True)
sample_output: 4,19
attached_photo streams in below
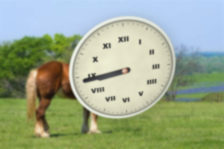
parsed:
8,44
